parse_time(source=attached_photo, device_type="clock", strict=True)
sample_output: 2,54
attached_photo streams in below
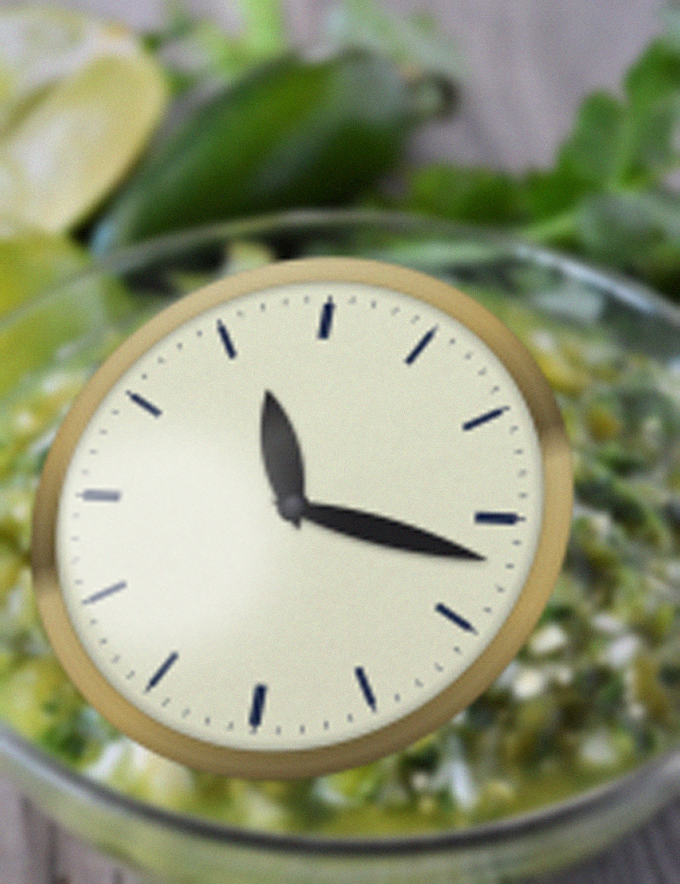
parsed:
11,17
